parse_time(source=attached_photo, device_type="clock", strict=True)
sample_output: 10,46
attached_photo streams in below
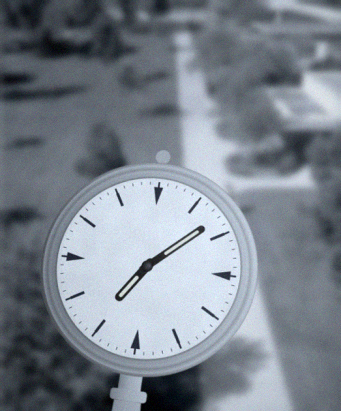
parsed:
7,08
